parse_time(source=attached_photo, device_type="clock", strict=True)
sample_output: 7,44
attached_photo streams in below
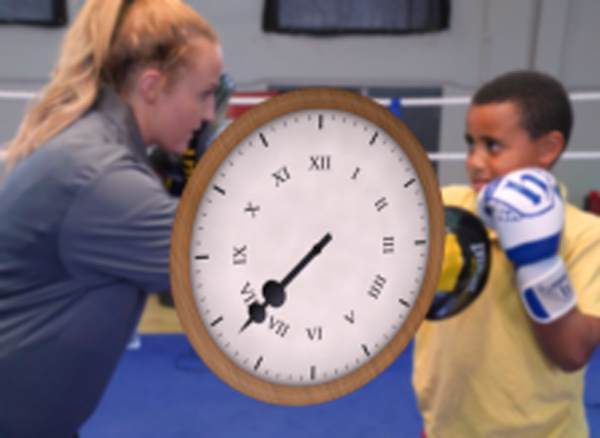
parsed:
7,38
